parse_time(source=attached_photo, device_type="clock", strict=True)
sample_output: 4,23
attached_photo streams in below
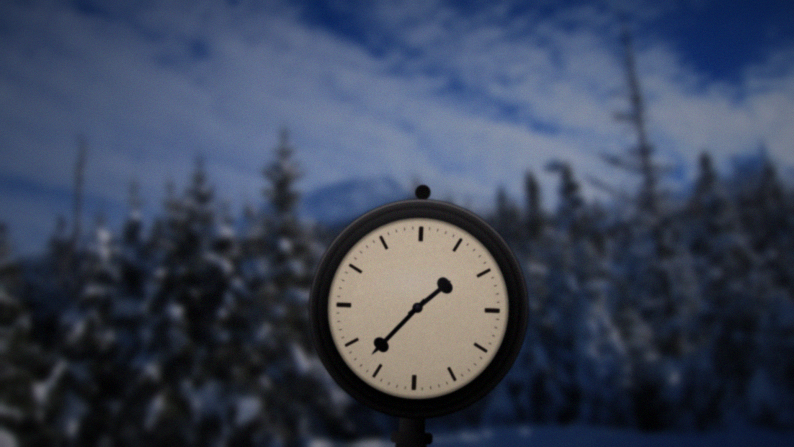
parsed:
1,37
